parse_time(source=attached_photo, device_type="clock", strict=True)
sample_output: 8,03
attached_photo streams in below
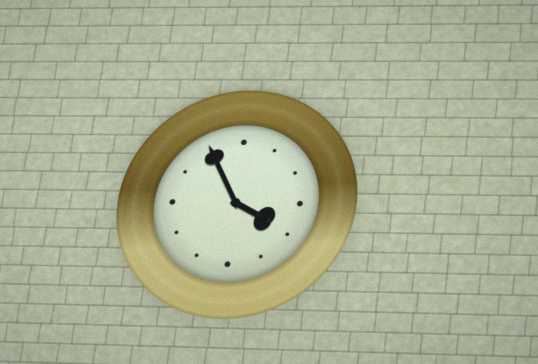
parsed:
3,55
